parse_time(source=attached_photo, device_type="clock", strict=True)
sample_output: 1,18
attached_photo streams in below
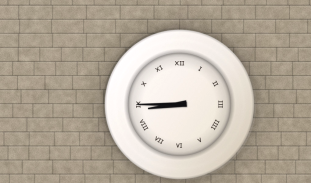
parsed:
8,45
